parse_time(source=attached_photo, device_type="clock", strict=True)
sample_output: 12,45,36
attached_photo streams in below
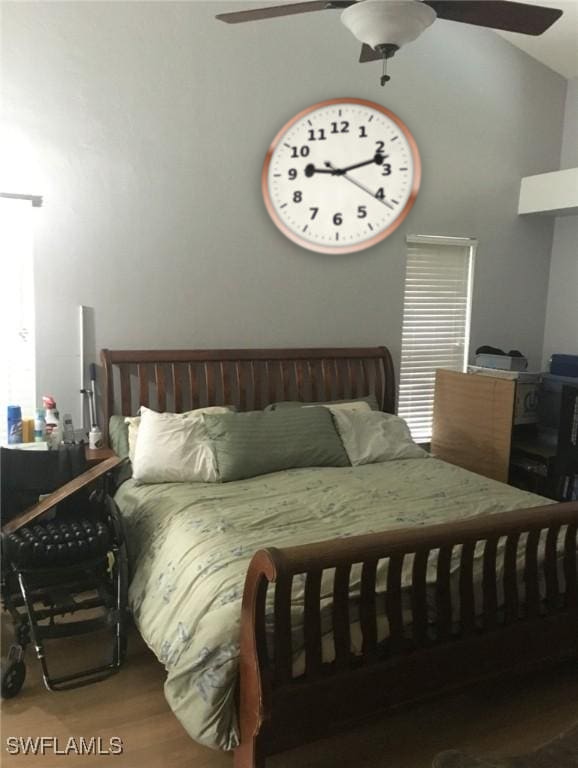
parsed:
9,12,21
